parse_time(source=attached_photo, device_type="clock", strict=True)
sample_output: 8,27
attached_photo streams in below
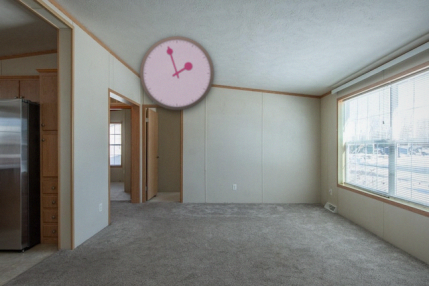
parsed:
1,57
